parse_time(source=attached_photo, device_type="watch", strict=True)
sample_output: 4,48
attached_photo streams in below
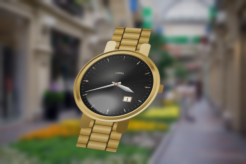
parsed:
3,41
